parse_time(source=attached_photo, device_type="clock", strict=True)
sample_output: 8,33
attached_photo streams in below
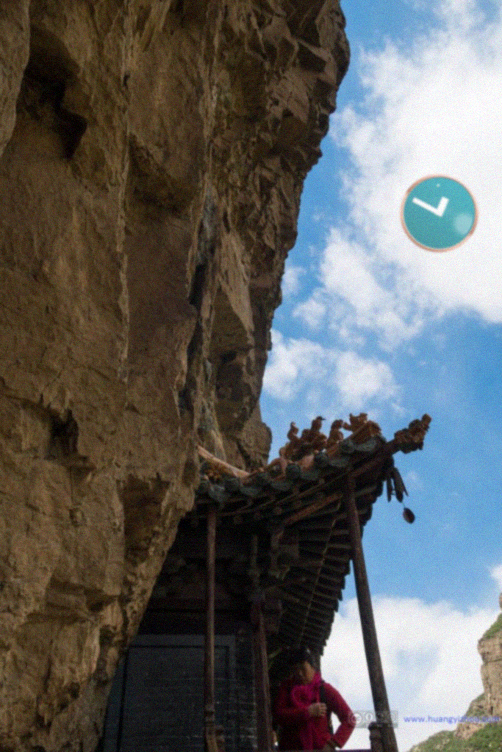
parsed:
12,50
